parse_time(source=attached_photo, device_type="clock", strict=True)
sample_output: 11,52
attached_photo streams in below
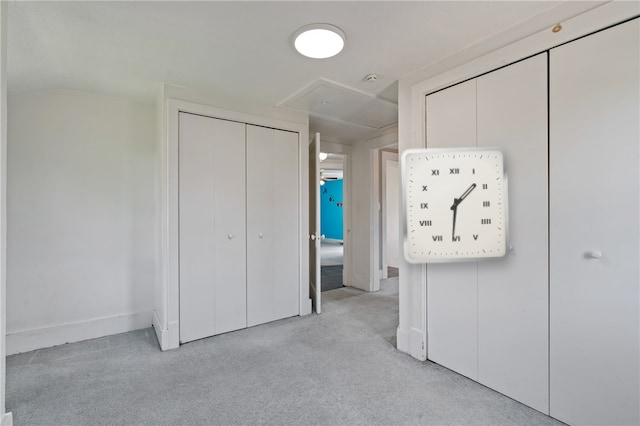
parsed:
1,31
